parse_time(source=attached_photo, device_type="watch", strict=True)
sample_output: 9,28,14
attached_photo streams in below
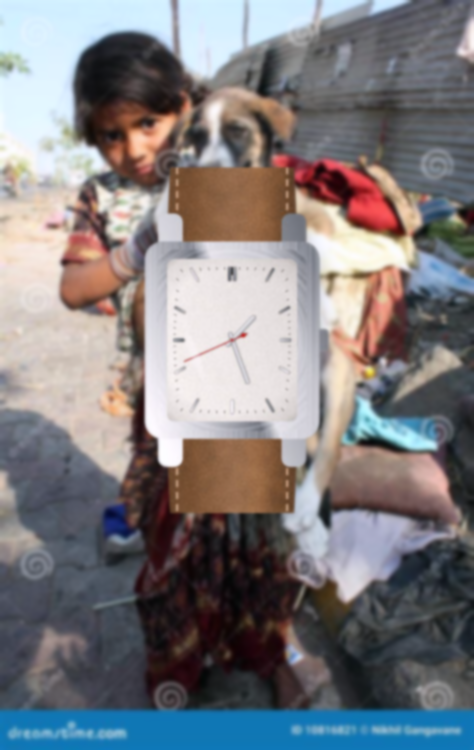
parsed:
1,26,41
